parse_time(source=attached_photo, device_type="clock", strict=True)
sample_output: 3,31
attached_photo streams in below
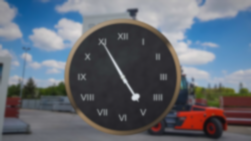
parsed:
4,55
